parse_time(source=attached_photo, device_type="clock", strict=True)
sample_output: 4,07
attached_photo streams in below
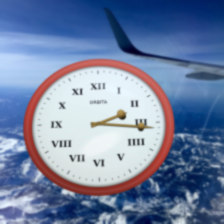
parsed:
2,16
